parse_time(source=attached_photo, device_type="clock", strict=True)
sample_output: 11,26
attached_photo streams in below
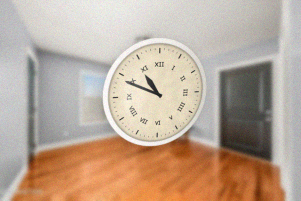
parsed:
10,49
